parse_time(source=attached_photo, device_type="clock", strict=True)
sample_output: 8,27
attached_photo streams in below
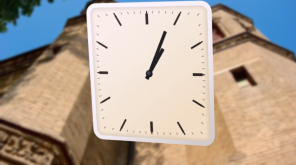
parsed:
1,04
